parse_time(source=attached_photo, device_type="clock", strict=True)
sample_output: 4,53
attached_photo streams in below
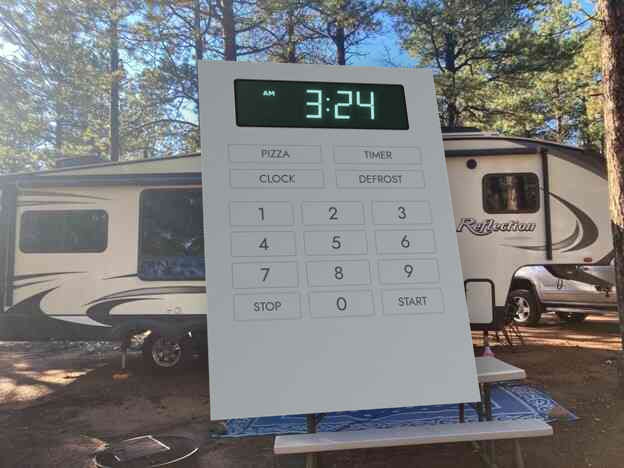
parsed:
3,24
